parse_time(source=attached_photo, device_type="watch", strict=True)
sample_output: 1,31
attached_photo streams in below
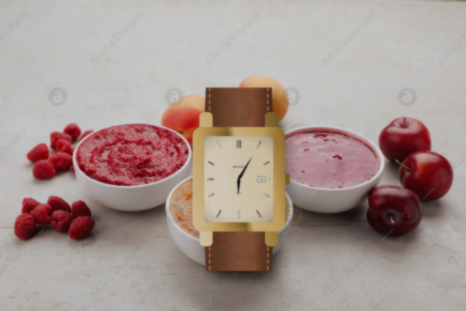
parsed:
6,05
